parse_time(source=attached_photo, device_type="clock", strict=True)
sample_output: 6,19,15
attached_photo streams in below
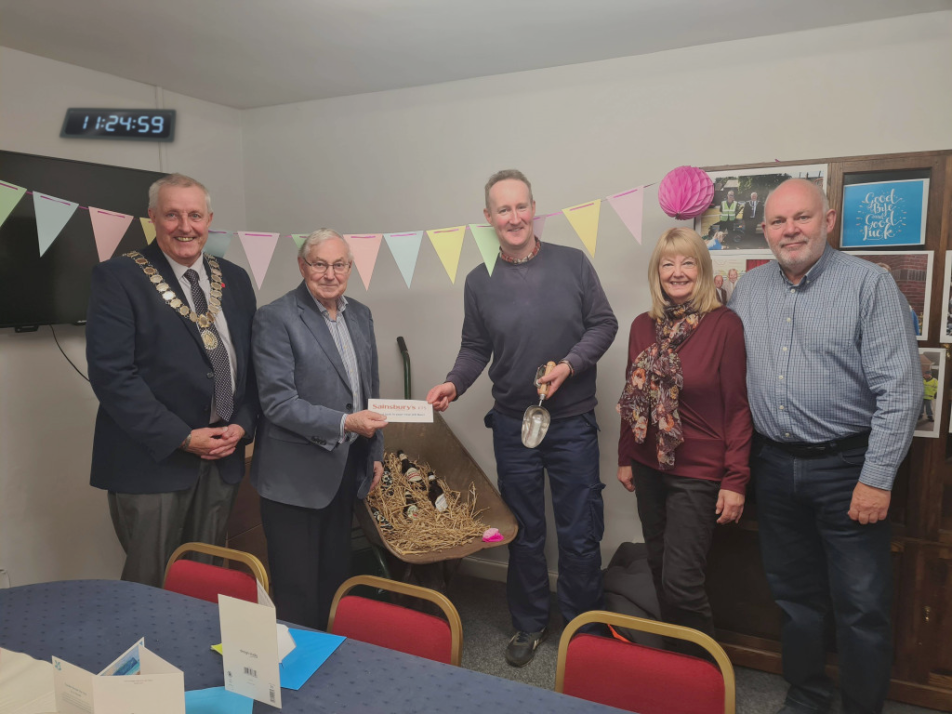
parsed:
11,24,59
